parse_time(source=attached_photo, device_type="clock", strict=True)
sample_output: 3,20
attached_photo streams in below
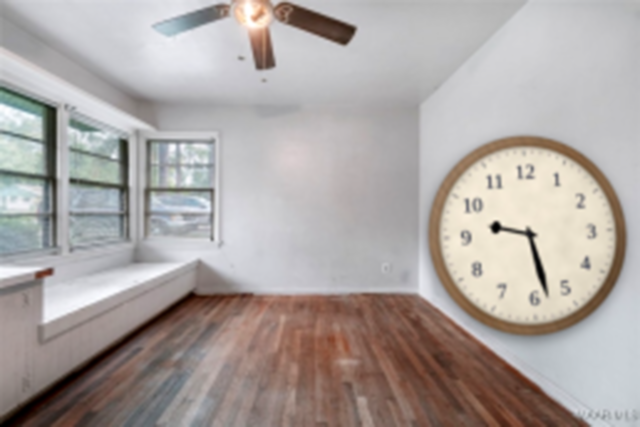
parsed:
9,28
